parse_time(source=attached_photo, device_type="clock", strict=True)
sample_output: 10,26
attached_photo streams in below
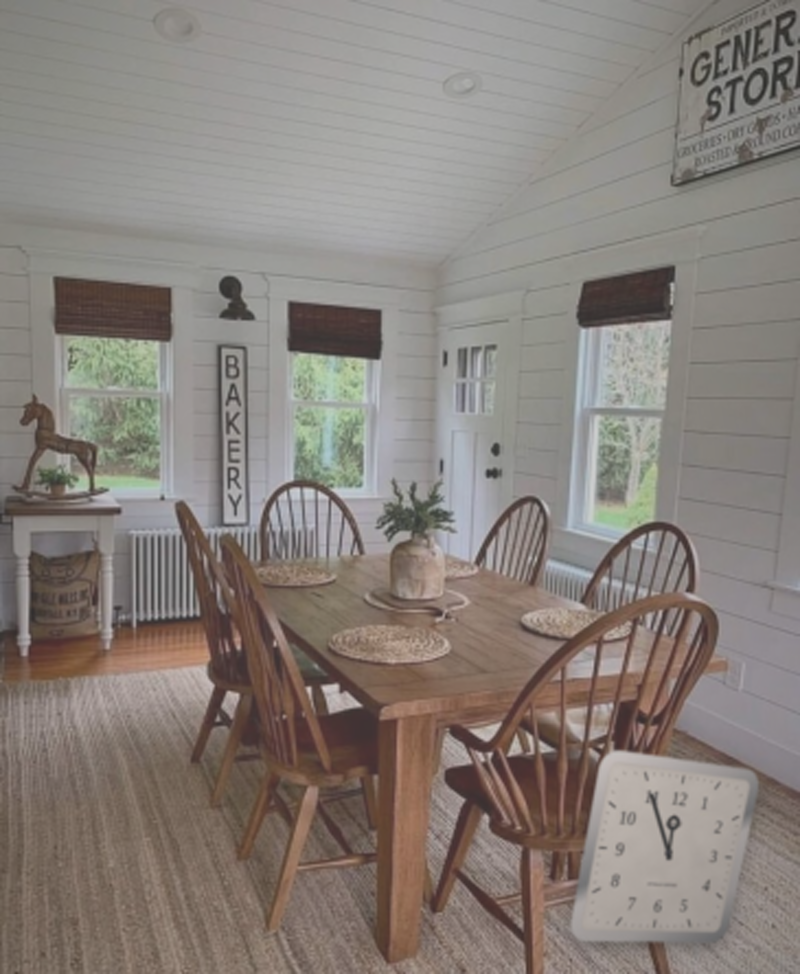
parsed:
11,55
